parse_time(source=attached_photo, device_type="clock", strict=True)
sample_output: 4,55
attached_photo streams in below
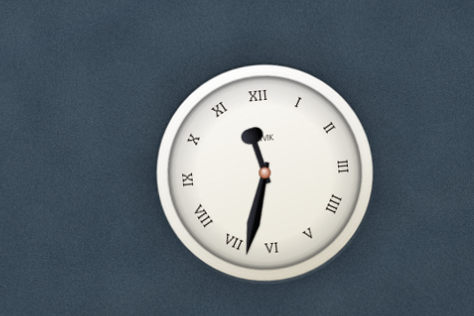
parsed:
11,33
